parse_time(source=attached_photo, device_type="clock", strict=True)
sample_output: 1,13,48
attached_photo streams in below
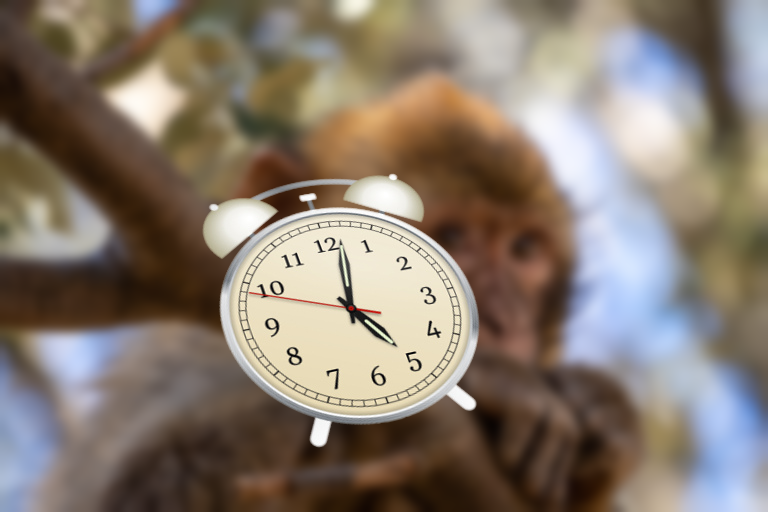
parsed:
5,01,49
